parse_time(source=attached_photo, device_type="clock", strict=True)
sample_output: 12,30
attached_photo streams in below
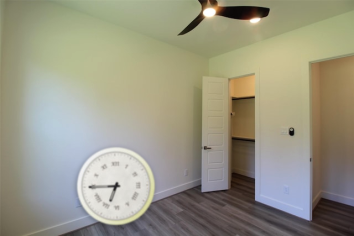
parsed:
6,45
